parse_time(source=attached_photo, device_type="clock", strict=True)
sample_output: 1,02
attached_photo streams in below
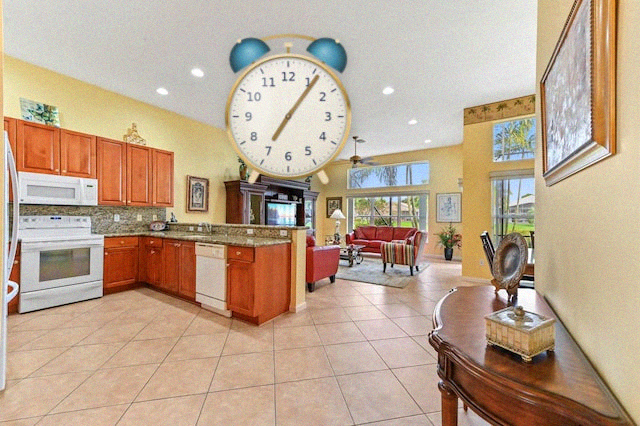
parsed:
7,06
